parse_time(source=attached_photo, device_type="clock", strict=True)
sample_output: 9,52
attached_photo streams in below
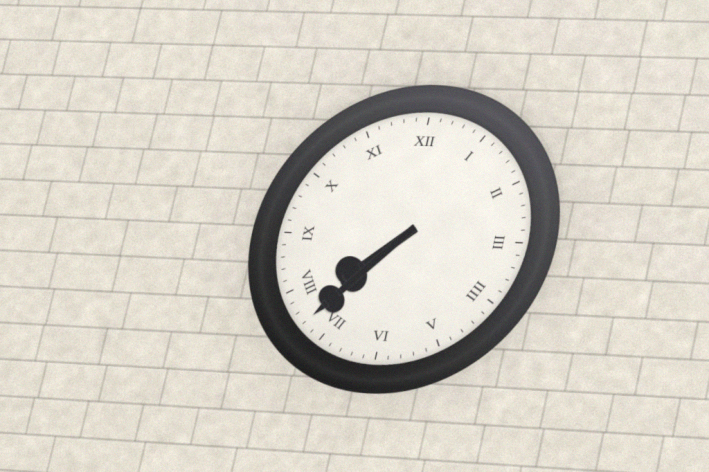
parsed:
7,37
